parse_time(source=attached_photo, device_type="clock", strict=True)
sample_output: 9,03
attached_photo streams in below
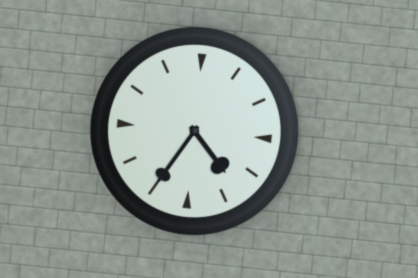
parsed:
4,35
